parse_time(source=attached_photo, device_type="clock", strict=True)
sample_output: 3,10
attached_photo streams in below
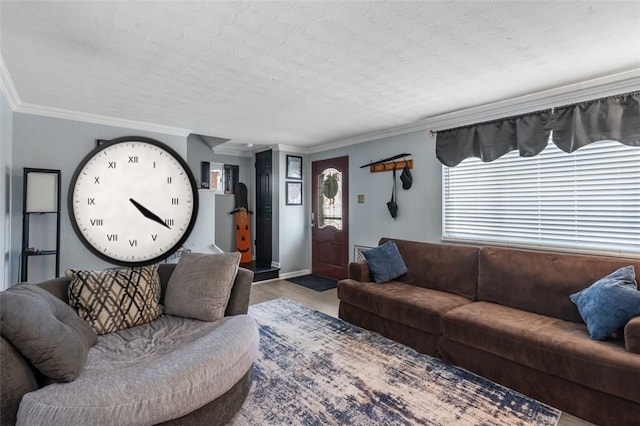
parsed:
4,21
